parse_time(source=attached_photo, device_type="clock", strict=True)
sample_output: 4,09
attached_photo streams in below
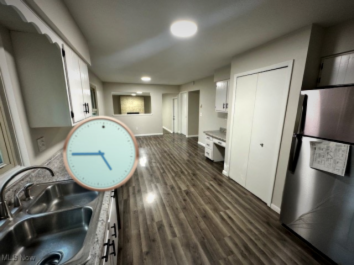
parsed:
4,44
